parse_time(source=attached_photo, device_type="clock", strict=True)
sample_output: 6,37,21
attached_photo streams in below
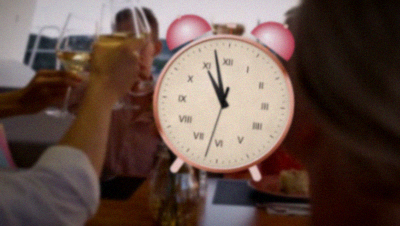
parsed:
10,57,32
